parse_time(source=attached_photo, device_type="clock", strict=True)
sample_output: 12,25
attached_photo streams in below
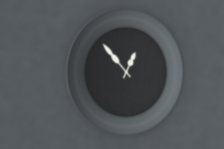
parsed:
12,53
